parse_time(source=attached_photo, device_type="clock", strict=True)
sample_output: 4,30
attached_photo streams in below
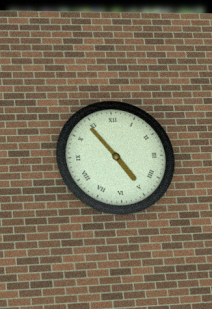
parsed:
4,54
